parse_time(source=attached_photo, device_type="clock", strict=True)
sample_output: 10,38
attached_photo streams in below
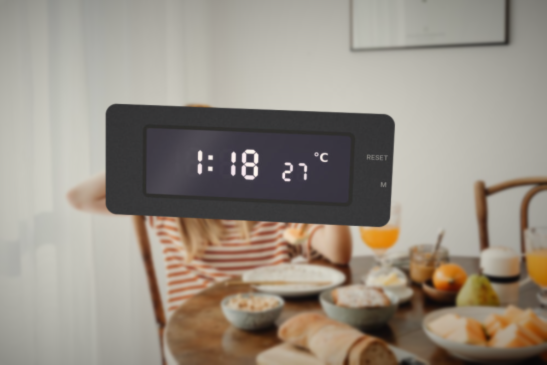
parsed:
1,18
